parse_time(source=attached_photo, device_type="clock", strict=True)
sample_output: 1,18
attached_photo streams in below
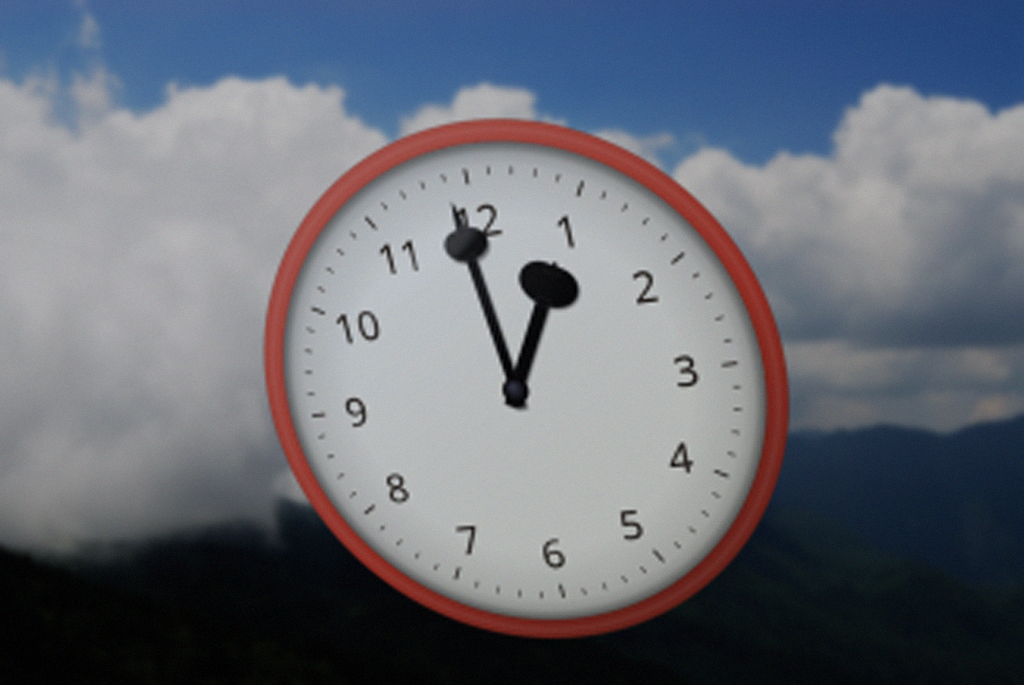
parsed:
12,59
